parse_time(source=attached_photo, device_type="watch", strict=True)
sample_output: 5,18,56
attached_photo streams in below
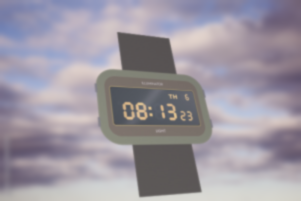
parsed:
8,13,23
